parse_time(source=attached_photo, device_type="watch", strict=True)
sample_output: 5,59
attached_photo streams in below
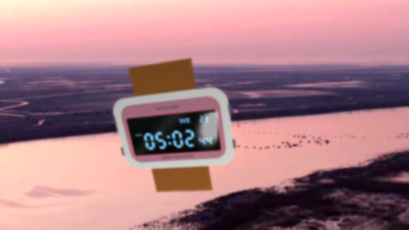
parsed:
5,02
